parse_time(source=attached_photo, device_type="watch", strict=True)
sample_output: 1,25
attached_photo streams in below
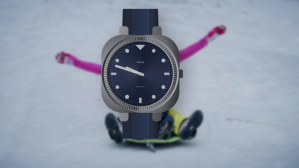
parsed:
9,48
